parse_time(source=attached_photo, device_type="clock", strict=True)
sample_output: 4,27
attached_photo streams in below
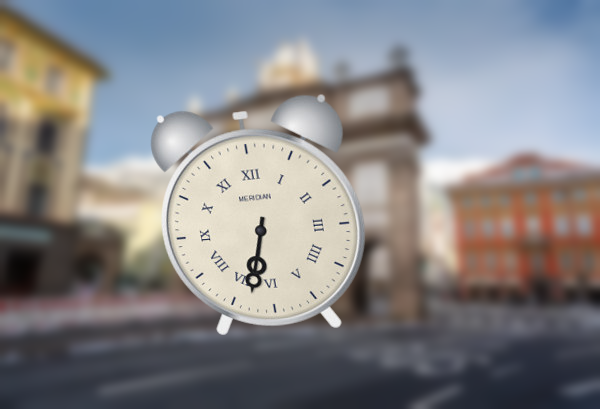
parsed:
6,33
